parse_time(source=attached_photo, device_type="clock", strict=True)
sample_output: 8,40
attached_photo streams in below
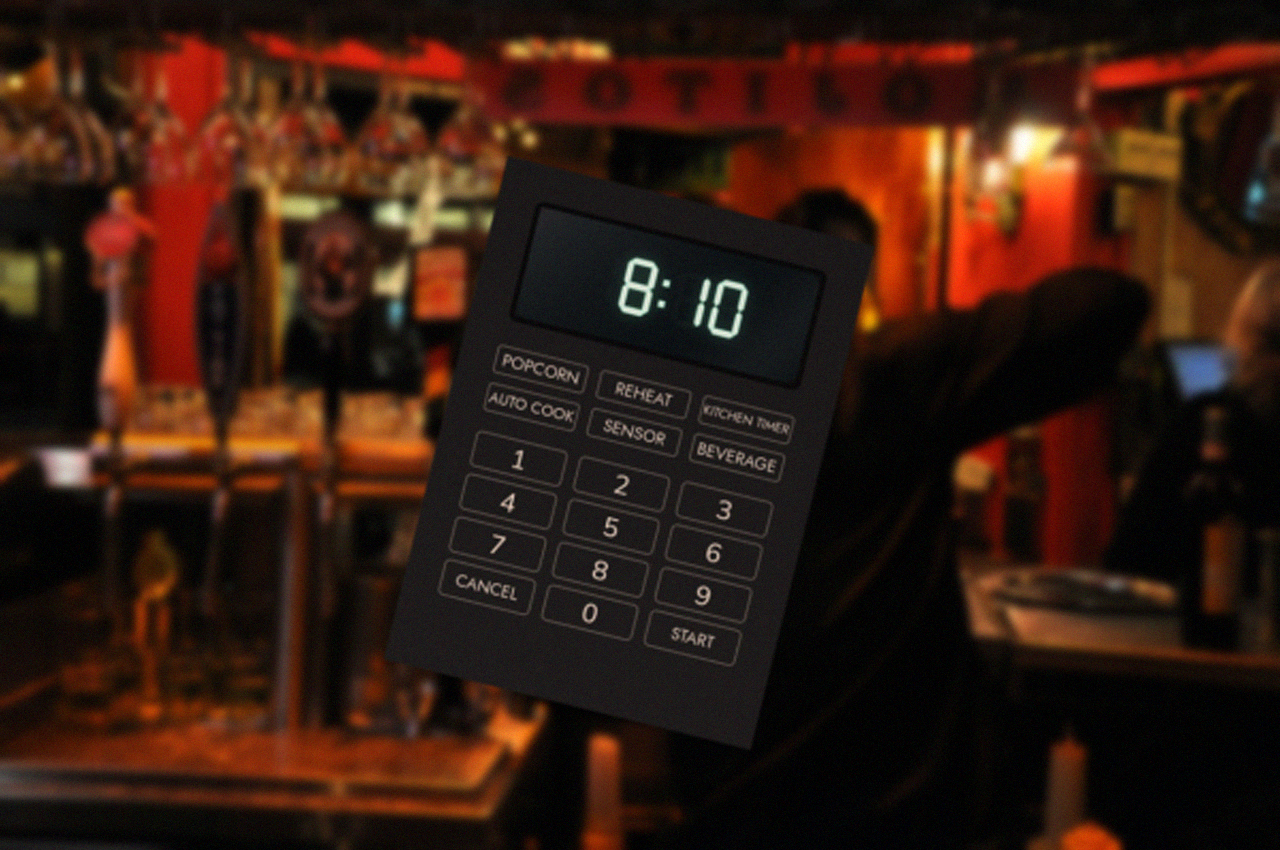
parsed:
8,10
